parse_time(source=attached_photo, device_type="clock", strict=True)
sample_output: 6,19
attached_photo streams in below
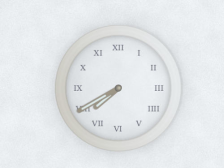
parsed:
7,40
